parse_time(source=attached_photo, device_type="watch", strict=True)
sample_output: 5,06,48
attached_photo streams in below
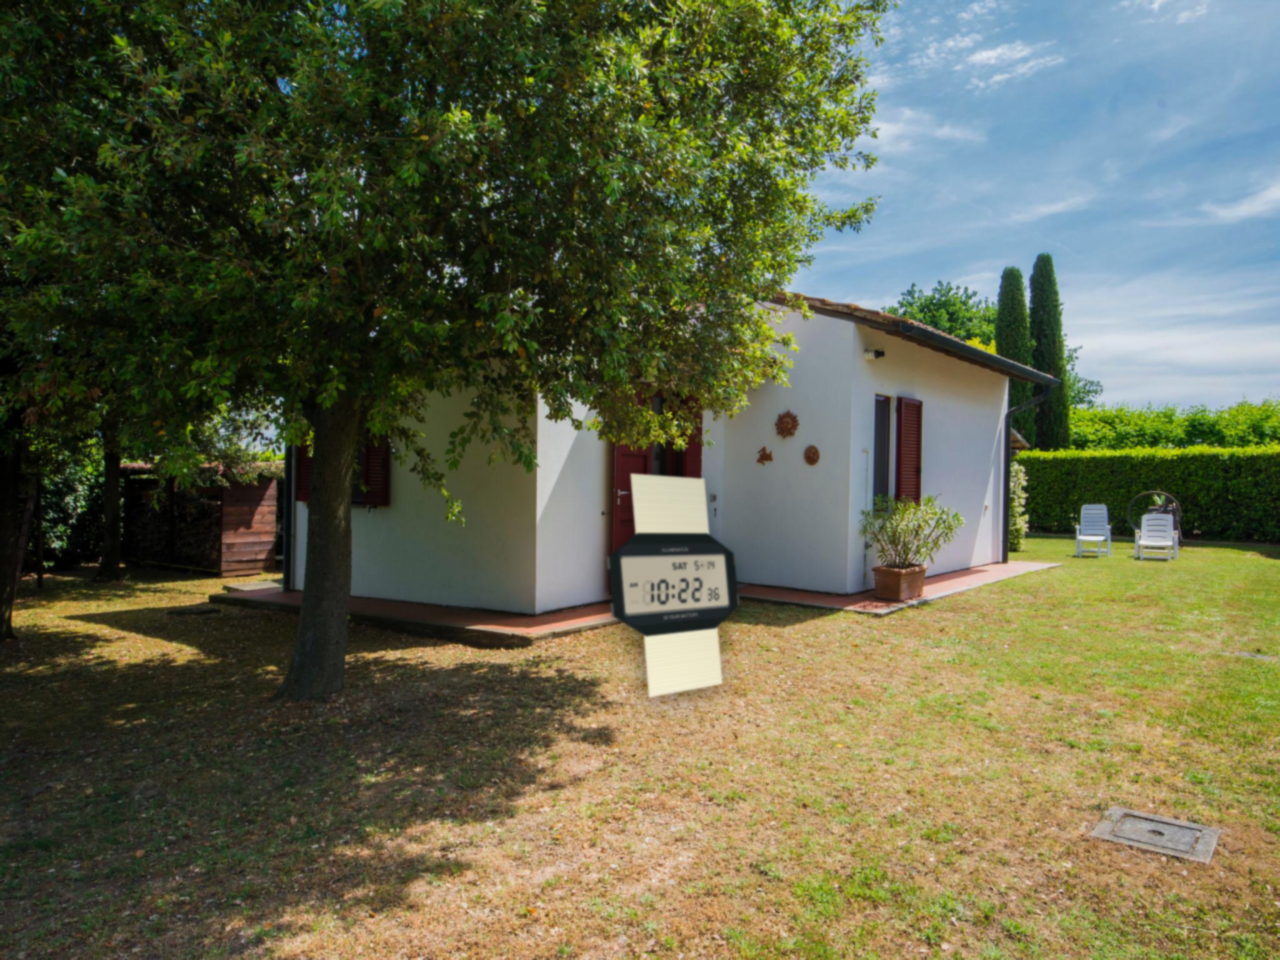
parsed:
10,22,36
